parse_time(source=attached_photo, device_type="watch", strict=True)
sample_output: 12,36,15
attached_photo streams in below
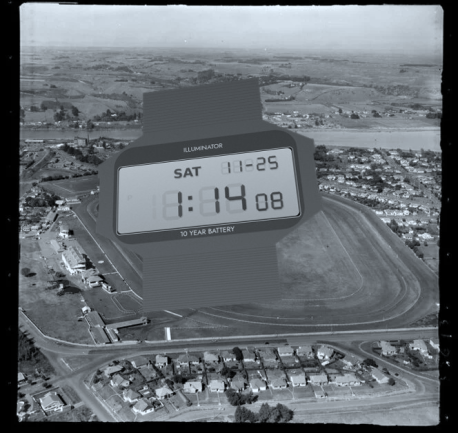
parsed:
1,14,08
